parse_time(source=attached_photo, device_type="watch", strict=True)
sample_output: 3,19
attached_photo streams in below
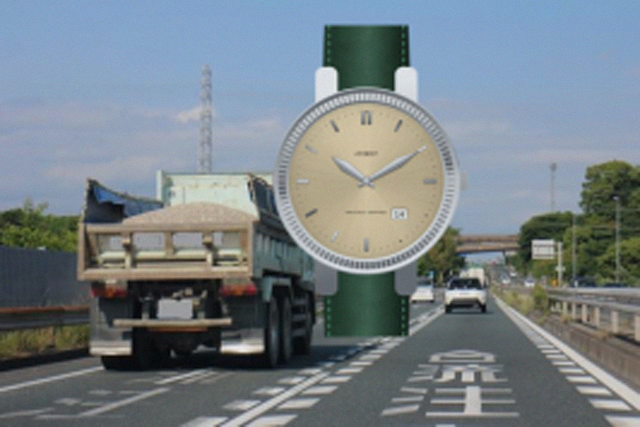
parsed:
10,10
